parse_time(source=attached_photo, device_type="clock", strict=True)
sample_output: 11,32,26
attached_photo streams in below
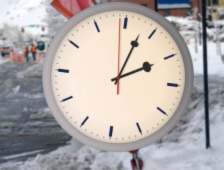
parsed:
2,02,59
